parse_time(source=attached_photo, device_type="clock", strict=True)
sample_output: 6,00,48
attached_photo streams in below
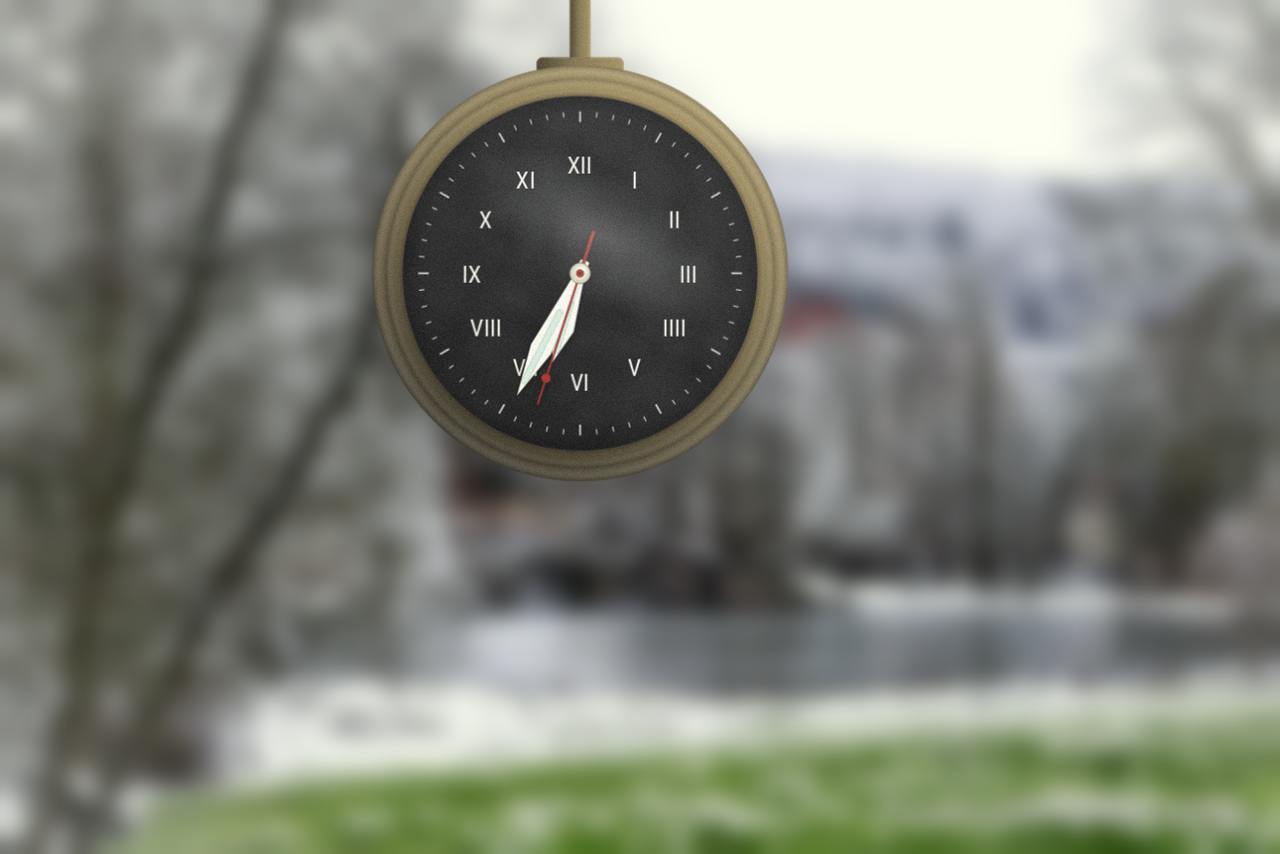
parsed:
6,34,33
